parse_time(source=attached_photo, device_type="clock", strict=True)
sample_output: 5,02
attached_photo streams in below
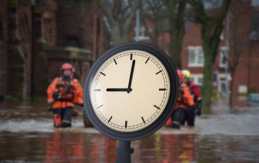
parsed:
9,01
